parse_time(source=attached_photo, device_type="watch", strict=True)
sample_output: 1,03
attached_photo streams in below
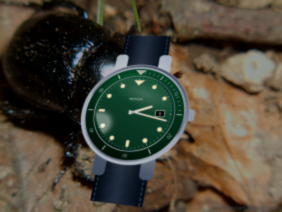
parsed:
2,17
